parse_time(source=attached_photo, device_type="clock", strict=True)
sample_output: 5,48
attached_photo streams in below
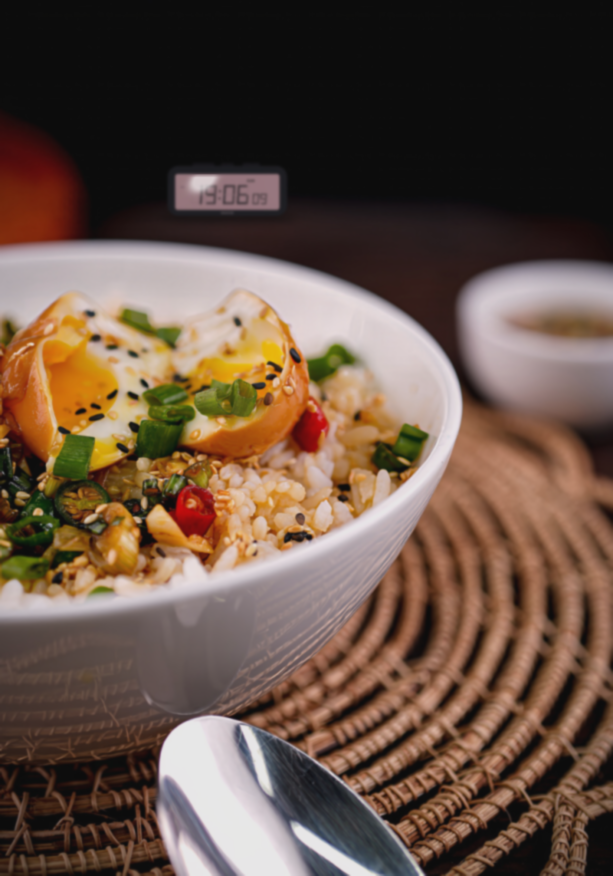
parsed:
19,06
